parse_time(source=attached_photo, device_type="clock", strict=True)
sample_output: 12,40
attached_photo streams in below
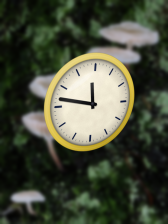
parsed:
11,47
